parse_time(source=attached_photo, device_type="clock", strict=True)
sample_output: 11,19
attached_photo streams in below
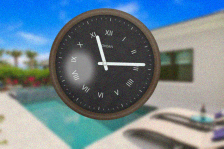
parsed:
11,14
